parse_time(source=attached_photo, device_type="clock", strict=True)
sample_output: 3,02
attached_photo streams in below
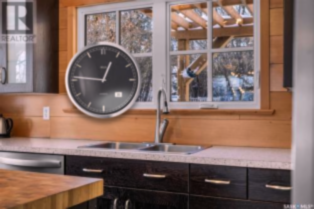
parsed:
12,46
